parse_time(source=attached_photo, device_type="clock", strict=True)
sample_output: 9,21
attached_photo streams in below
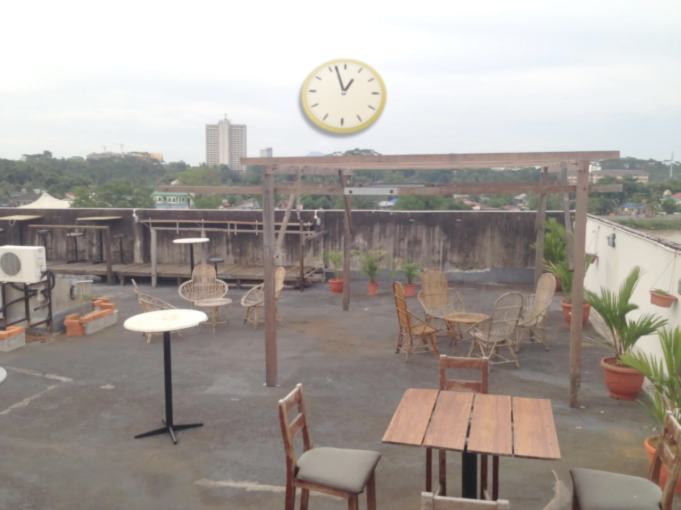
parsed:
12,57
